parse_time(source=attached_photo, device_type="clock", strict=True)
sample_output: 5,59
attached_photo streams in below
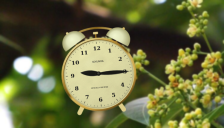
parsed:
9,15
